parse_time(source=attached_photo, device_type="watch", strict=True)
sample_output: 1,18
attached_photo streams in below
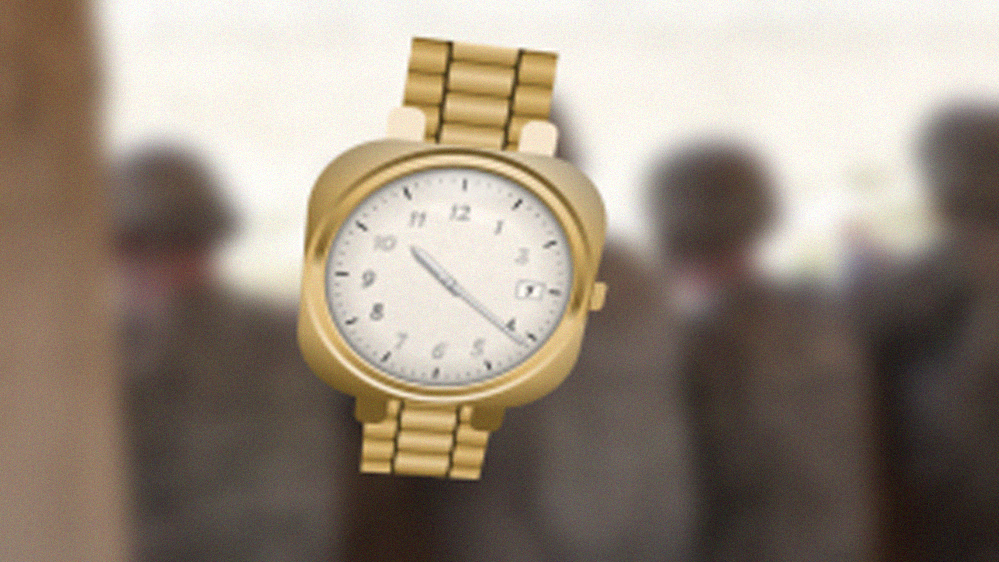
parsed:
10,21
